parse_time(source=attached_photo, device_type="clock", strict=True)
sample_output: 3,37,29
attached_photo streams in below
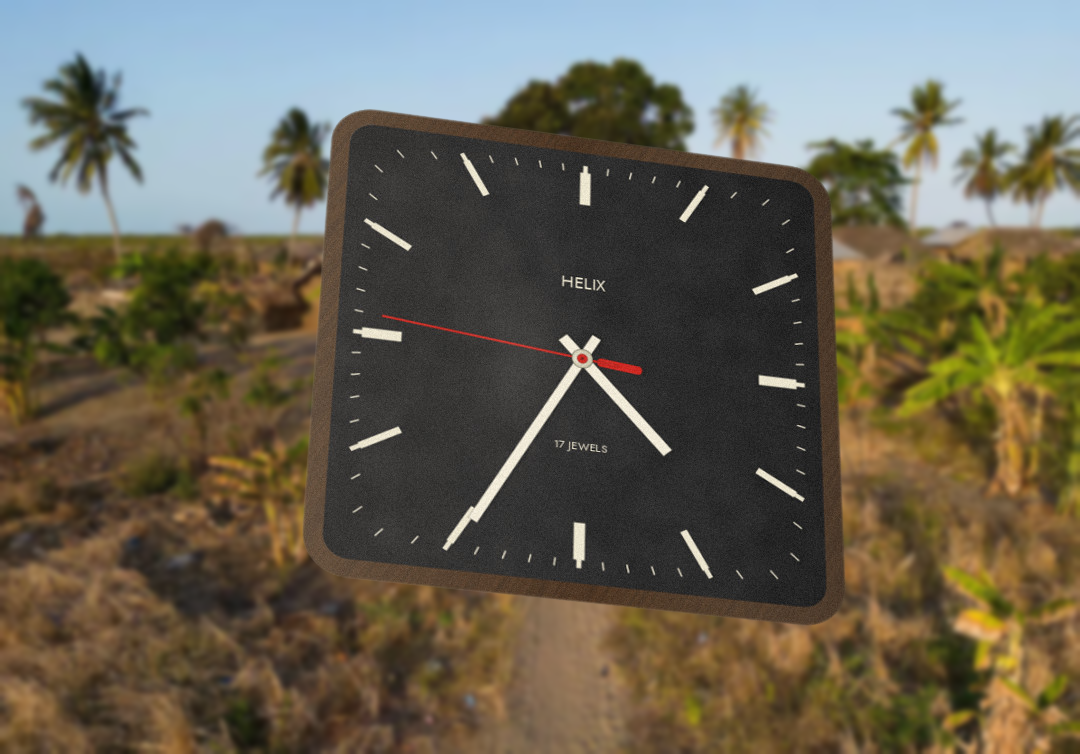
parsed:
4,34,46
